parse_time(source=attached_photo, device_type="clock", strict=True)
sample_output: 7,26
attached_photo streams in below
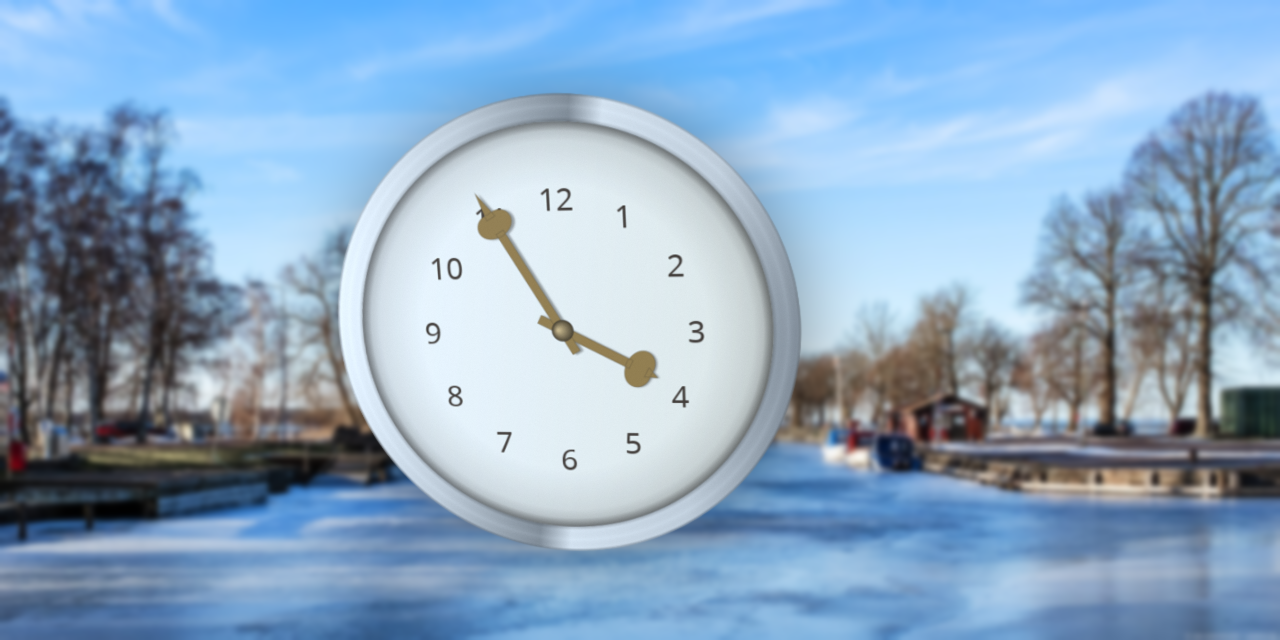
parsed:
3,55
